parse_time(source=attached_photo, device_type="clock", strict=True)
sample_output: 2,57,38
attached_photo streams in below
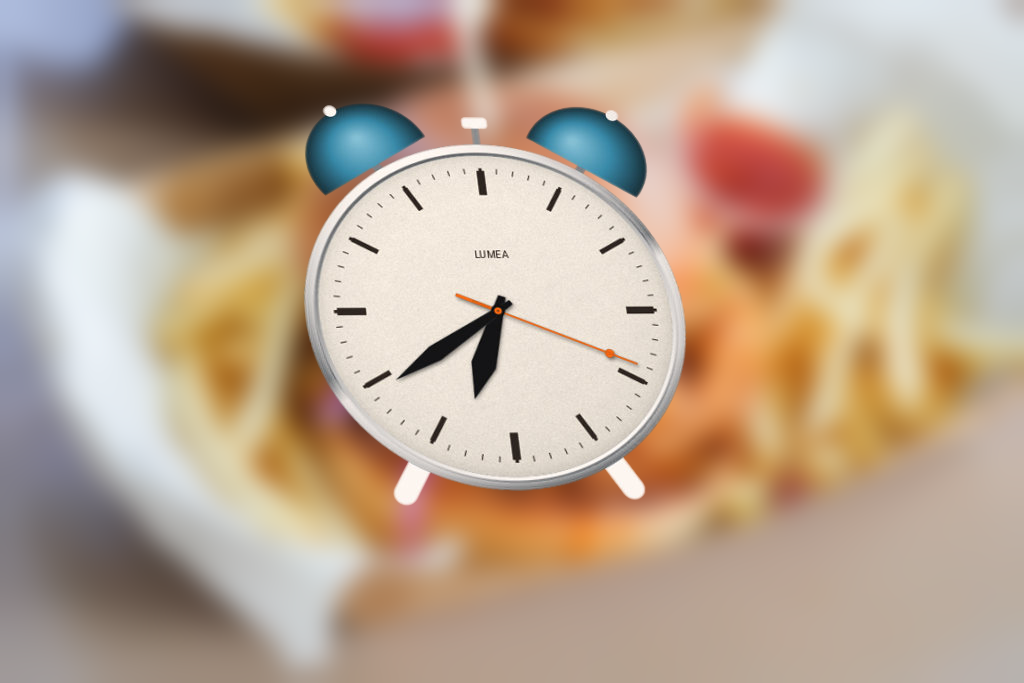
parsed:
6,39,19
